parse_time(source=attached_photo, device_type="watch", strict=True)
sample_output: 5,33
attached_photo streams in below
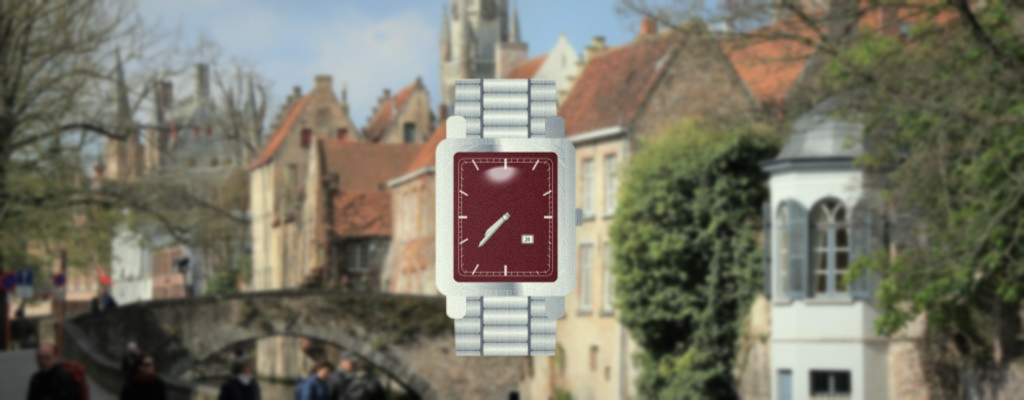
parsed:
7,37
